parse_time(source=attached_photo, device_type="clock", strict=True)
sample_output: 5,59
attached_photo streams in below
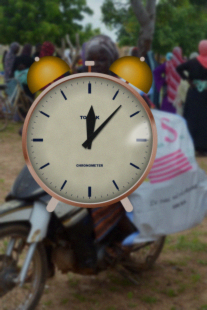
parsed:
12,07
